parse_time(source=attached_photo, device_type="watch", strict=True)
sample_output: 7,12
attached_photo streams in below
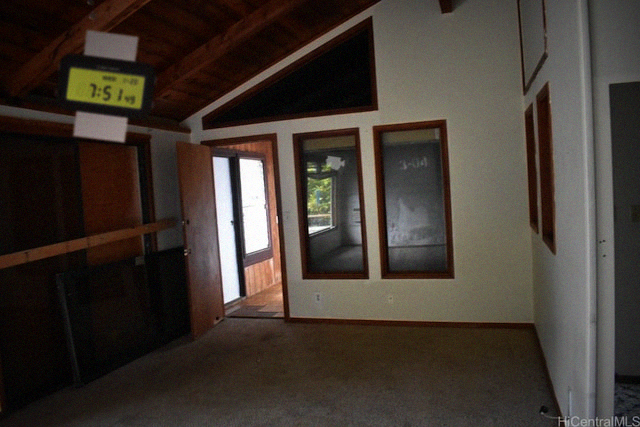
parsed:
7,51
